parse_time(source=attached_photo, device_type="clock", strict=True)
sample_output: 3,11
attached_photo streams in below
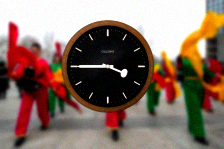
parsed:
3,45
